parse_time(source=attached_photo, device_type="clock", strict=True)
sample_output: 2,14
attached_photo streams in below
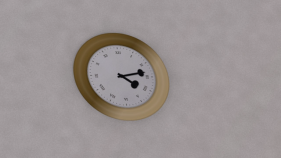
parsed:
4,13
